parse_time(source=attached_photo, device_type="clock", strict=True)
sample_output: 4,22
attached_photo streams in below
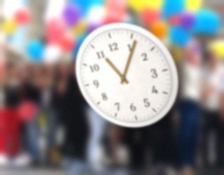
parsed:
11,06
